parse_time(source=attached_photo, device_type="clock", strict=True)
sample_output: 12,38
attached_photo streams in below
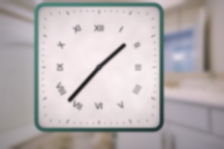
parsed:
1,37
